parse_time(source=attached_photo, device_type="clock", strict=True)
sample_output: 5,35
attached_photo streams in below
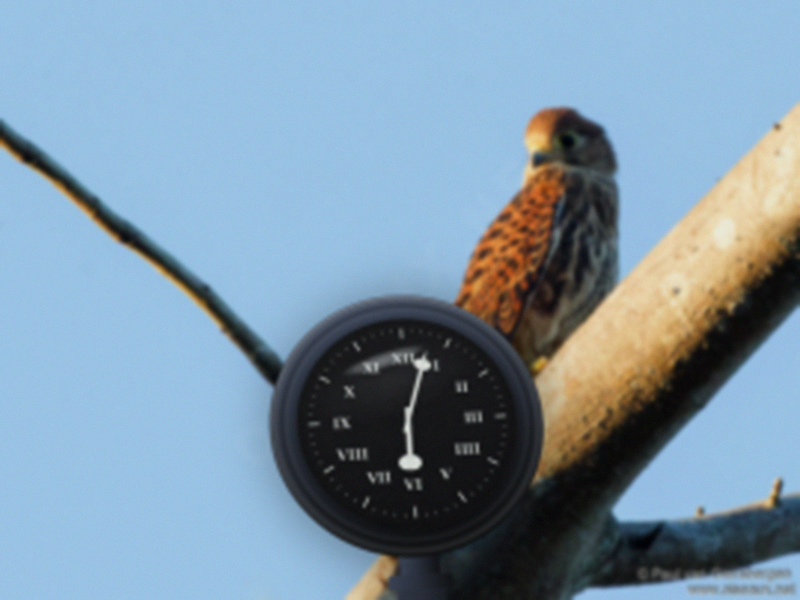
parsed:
6,03
